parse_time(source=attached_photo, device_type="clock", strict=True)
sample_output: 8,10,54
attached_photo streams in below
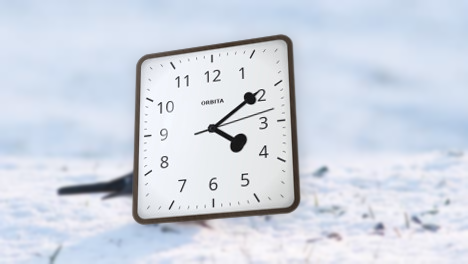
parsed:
4,09,13
